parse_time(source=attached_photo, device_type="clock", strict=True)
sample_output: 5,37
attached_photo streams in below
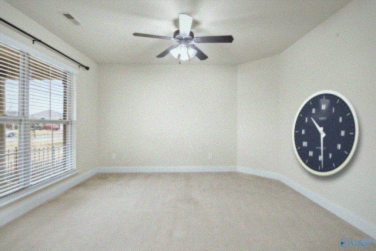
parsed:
10,29
